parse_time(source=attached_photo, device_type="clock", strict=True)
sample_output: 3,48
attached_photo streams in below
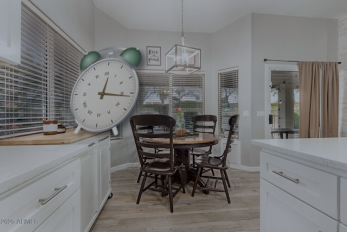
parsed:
12,16
